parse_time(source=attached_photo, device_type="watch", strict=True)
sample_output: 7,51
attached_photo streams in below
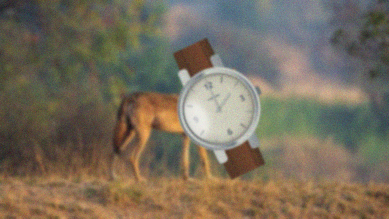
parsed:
2,00
